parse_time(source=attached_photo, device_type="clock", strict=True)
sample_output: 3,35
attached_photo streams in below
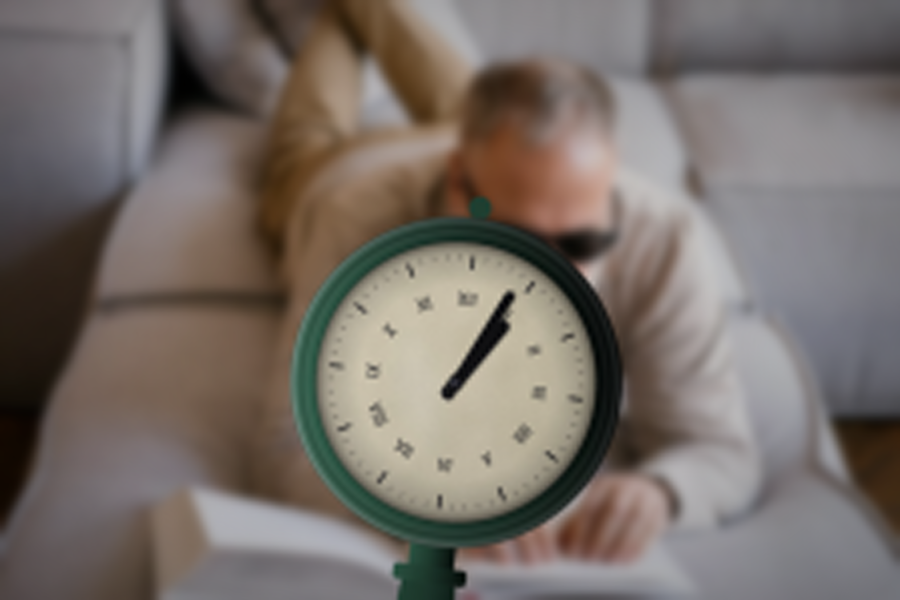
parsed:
1,04
